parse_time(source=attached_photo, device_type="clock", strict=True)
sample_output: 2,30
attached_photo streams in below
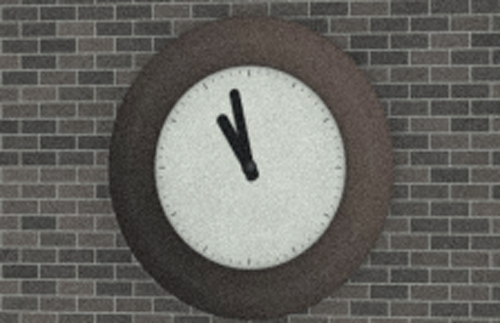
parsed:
10,58
